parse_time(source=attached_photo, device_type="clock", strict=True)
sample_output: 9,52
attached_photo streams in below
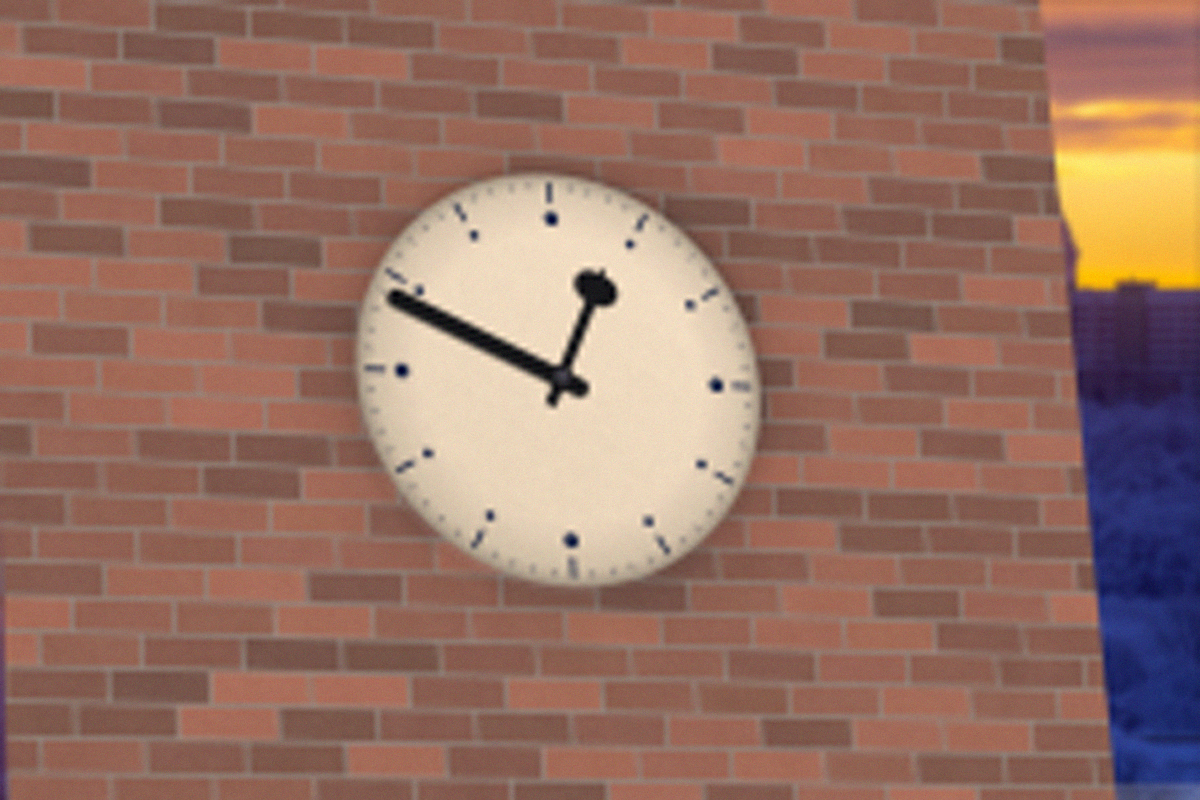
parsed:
12,49
